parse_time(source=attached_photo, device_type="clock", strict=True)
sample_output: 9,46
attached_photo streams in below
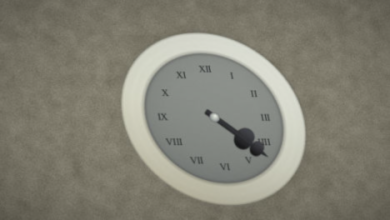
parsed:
4,22
